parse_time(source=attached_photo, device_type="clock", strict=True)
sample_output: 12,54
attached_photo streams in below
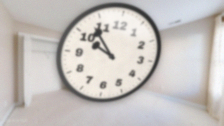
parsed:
9,53
